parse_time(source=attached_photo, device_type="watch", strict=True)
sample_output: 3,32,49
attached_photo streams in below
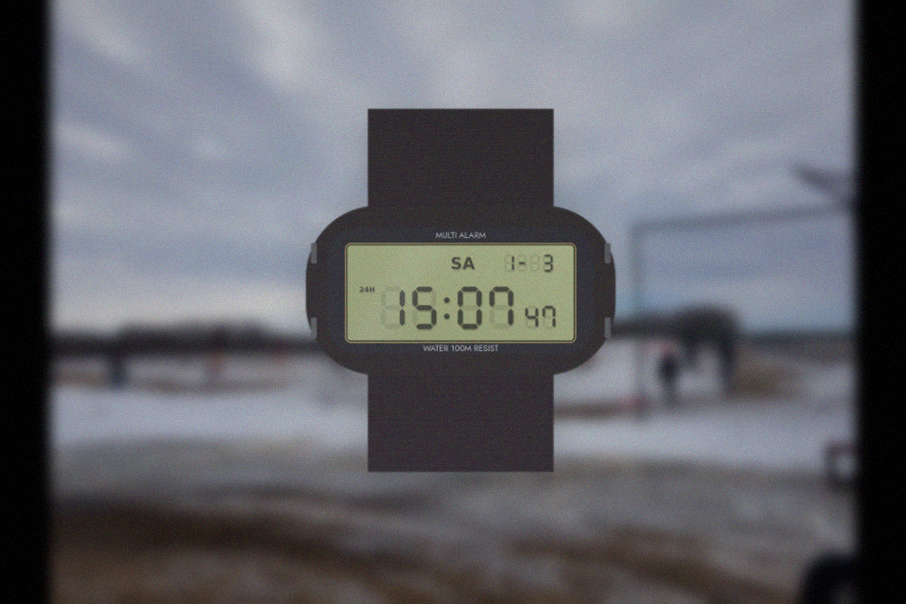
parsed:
15,07,47
